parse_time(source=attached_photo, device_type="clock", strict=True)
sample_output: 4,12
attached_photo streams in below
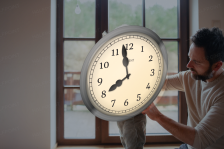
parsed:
7,58
